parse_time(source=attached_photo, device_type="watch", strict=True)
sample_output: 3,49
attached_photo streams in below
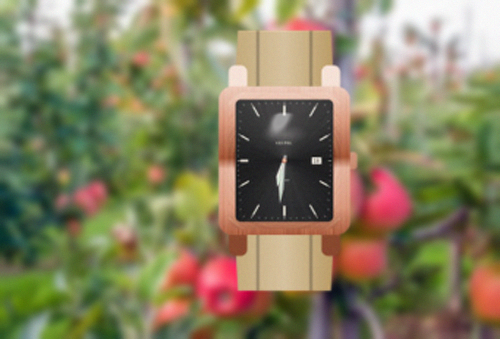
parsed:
6,31
